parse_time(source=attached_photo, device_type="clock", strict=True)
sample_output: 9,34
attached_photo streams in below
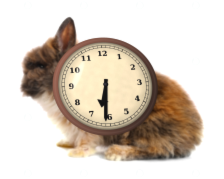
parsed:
6,31
